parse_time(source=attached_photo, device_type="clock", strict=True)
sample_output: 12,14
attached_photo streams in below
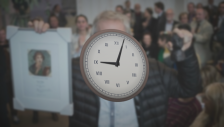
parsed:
9,03
